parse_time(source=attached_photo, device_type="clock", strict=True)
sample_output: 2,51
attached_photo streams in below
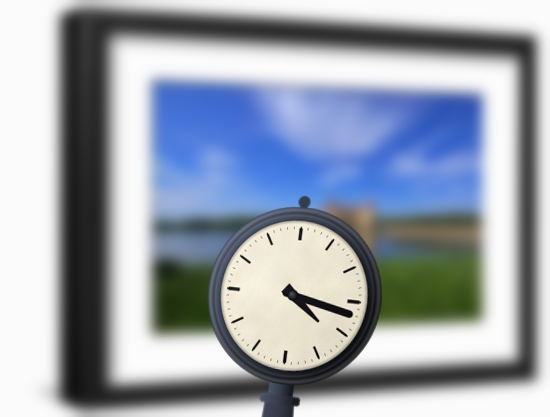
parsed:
4,17
